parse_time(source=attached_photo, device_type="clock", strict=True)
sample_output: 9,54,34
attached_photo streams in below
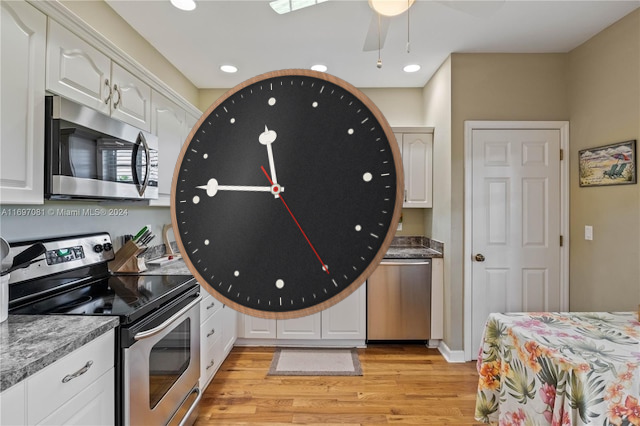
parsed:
11,46,25
